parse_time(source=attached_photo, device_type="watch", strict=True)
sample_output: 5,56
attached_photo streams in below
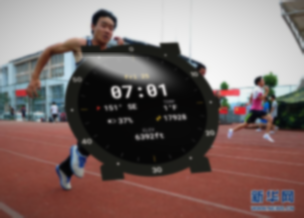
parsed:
7,01
